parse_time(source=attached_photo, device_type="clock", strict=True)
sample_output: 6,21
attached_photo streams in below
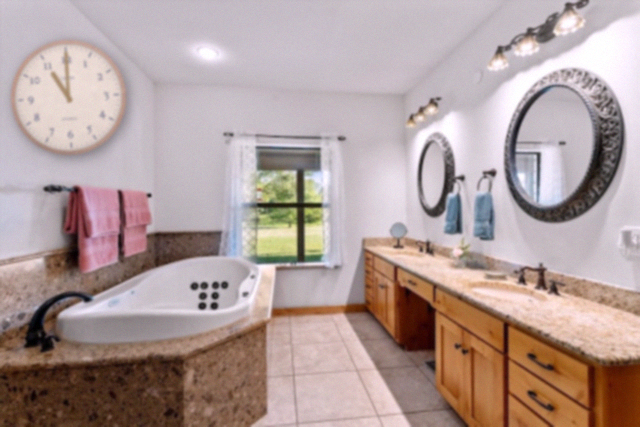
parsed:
11,00
